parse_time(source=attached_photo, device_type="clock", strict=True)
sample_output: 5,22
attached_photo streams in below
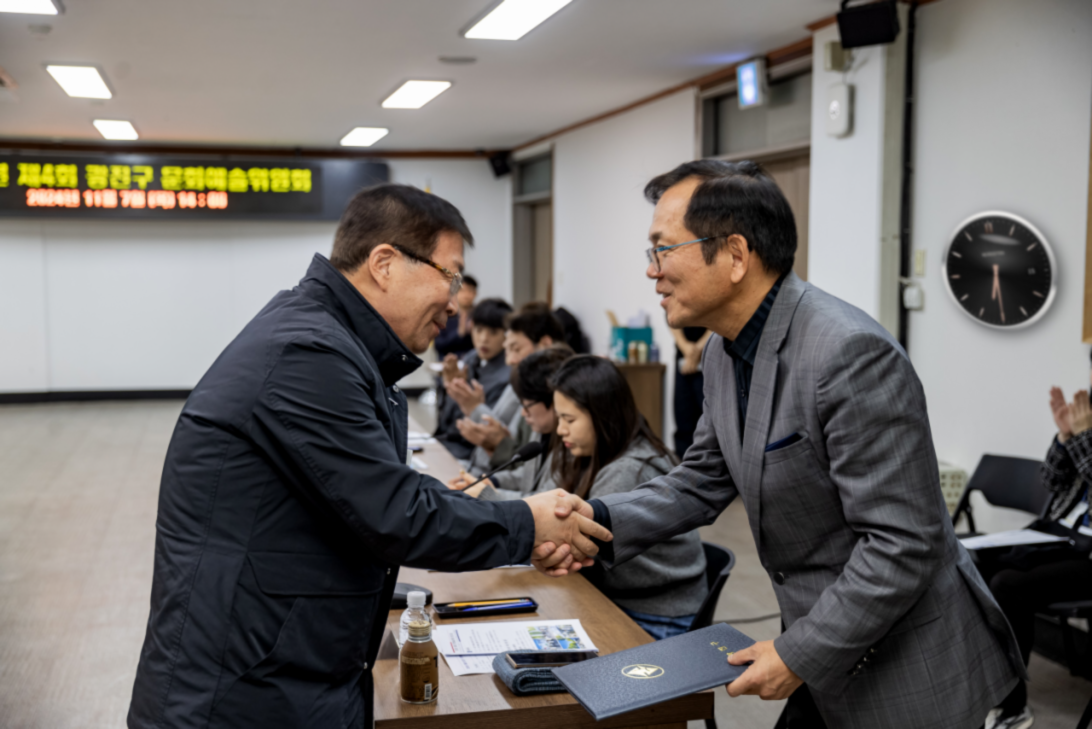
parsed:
6,30
